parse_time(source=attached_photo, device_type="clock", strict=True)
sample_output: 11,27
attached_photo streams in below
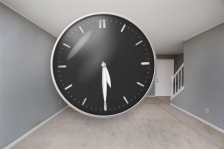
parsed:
5,30
